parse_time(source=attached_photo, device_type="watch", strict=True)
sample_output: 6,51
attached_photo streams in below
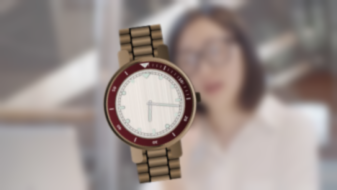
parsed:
6,17
